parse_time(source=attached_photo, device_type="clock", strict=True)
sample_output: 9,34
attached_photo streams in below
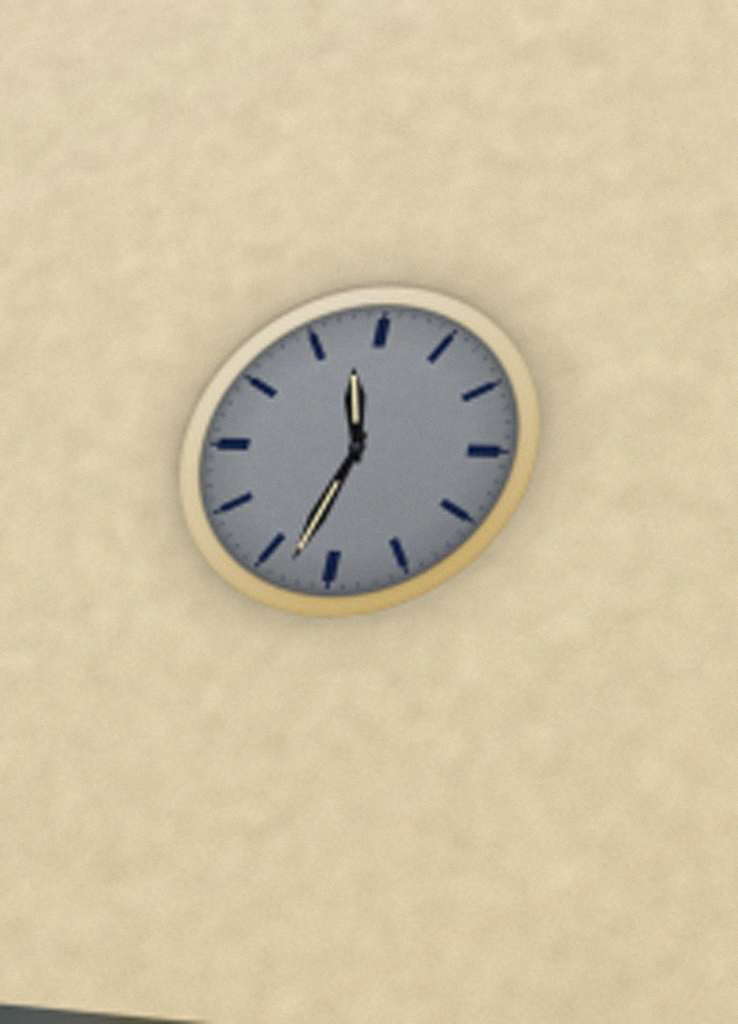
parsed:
11,33
